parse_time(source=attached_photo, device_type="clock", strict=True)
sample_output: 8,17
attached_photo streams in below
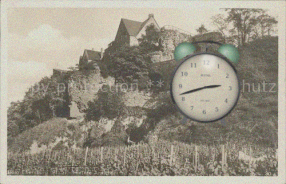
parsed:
2,42
